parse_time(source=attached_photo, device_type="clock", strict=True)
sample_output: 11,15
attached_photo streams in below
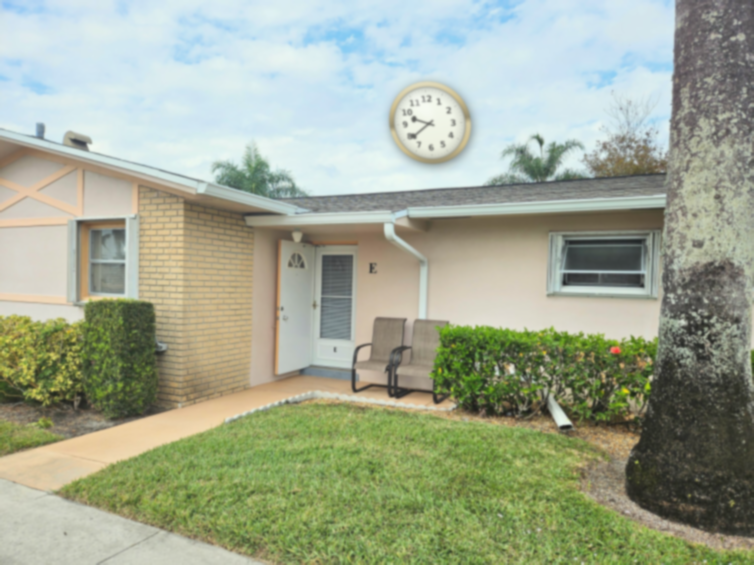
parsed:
9,39
